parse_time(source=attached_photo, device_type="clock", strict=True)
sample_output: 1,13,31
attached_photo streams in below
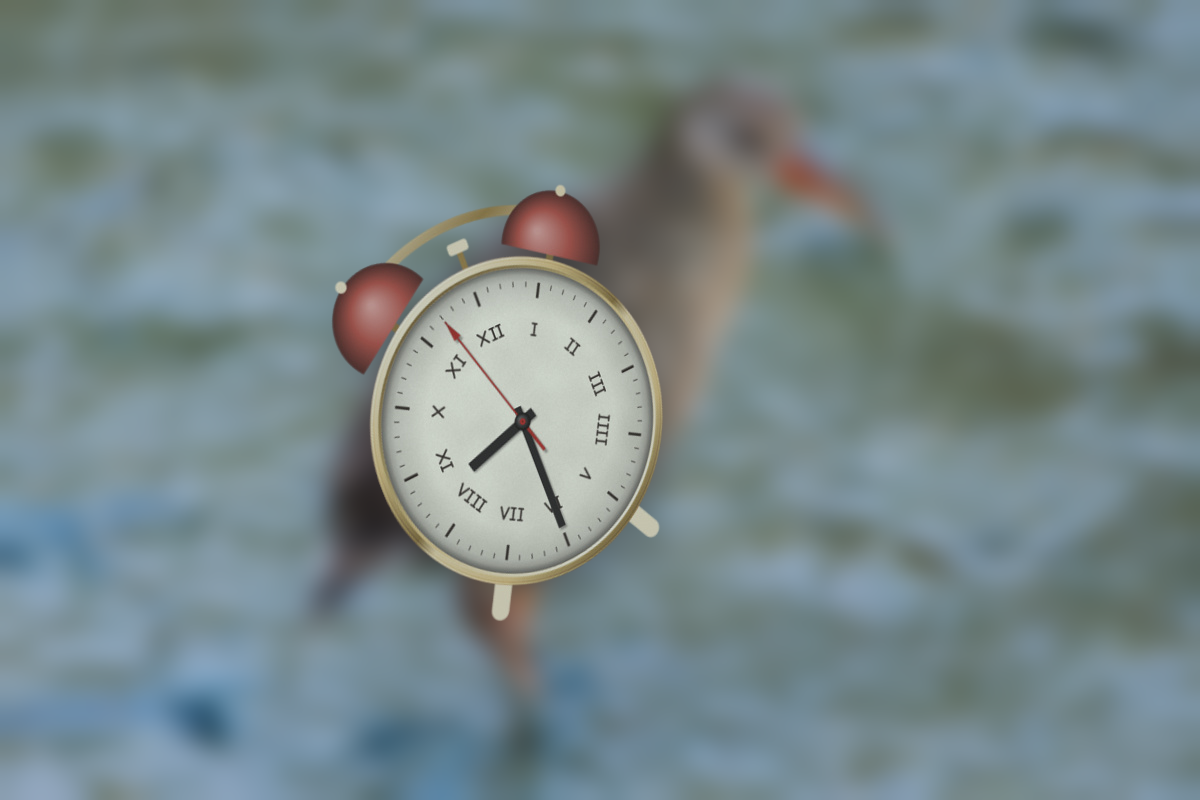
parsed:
8,29,57
